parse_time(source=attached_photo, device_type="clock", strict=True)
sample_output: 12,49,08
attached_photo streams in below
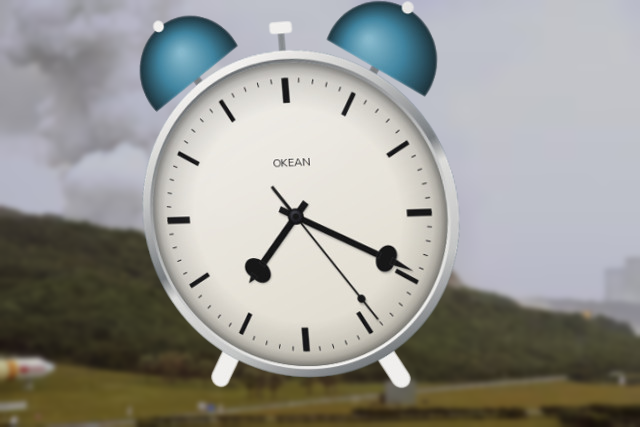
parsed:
7,19,24
